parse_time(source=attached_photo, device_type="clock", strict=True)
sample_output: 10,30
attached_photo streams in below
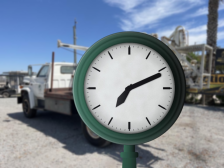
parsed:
7,11
